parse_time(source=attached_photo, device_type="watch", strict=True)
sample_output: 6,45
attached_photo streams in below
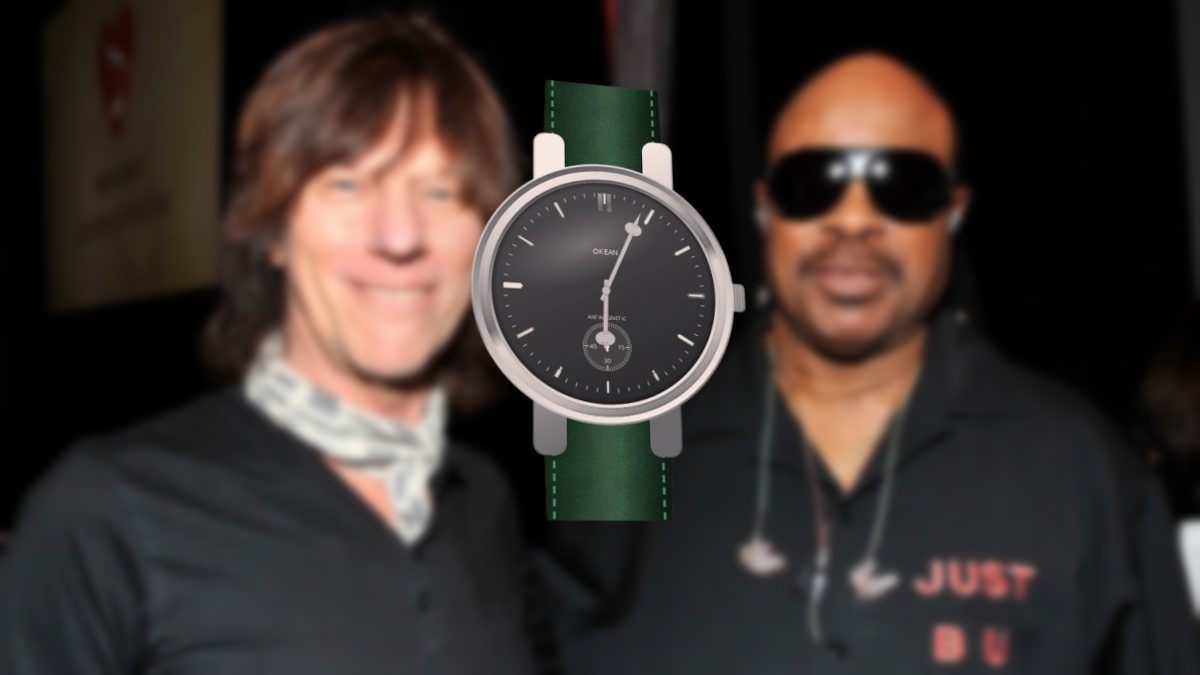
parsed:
6,04
